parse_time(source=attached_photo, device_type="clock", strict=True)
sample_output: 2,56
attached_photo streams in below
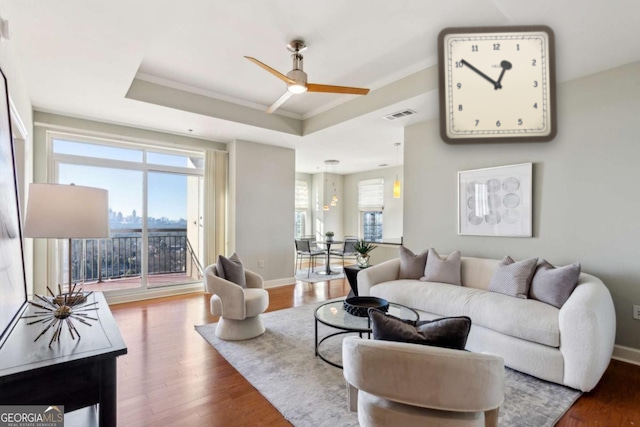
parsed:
12,51
